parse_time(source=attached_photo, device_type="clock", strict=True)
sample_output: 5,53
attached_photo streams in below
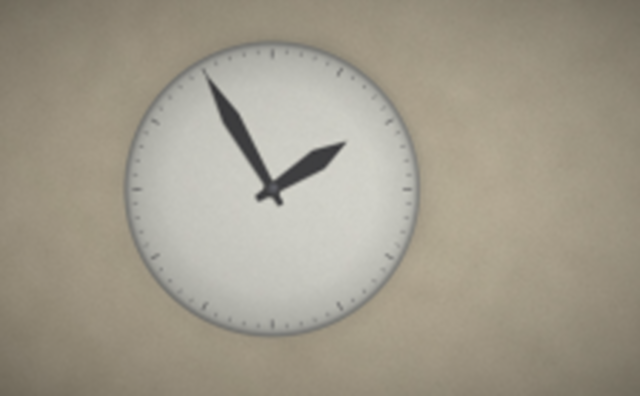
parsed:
1,55
